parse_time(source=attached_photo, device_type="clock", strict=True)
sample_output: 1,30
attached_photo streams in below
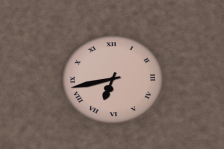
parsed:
6,43
